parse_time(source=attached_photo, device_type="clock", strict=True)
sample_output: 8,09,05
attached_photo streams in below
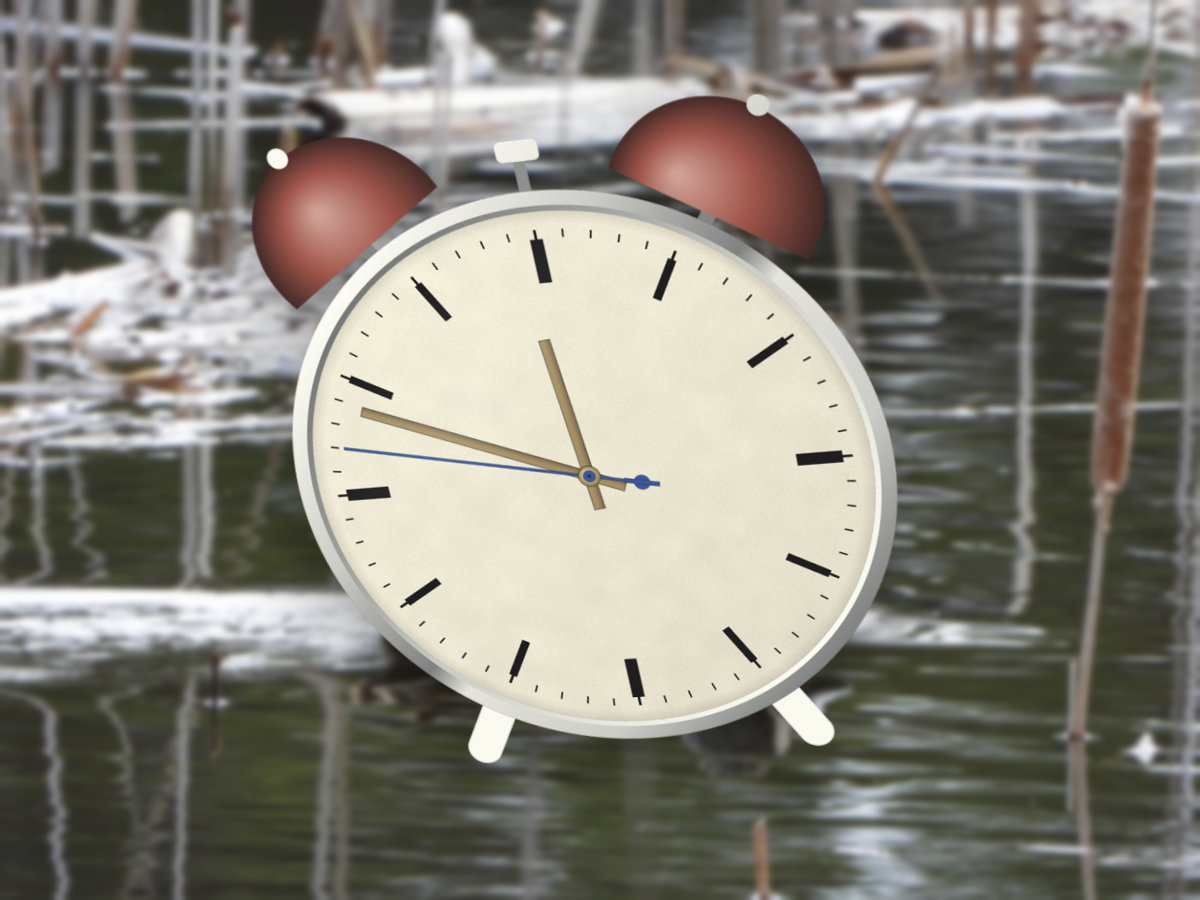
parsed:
11,48,47
